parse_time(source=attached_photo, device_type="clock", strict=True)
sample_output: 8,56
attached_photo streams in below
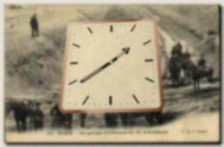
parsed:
1,39
